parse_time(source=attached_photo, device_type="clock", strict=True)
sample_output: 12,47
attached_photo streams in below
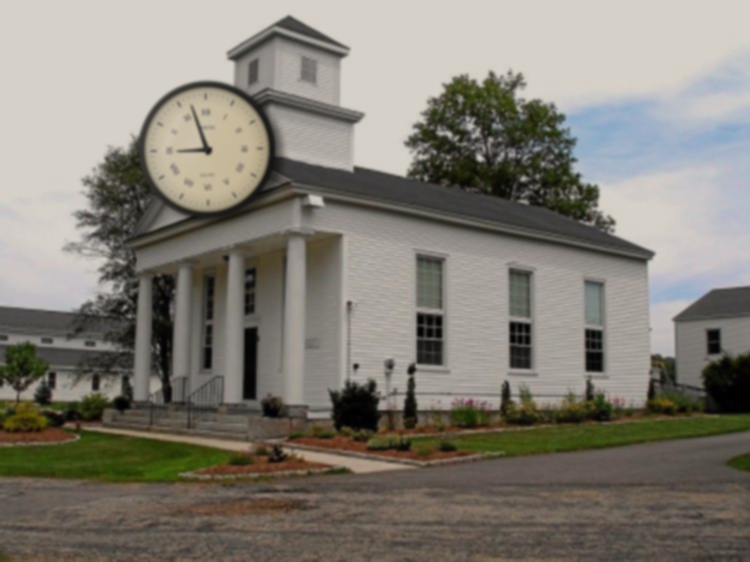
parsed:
8,57
